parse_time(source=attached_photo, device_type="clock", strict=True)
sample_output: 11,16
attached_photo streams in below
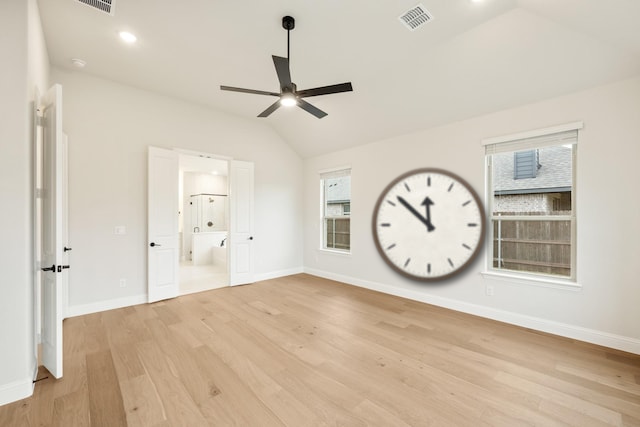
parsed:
11,52
